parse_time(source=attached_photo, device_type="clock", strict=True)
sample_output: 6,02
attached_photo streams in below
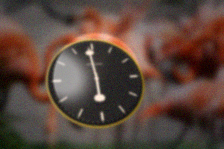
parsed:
5,59
